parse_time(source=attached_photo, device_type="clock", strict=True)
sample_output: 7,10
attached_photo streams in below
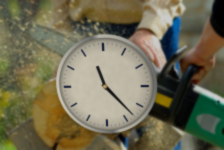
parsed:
11,23
